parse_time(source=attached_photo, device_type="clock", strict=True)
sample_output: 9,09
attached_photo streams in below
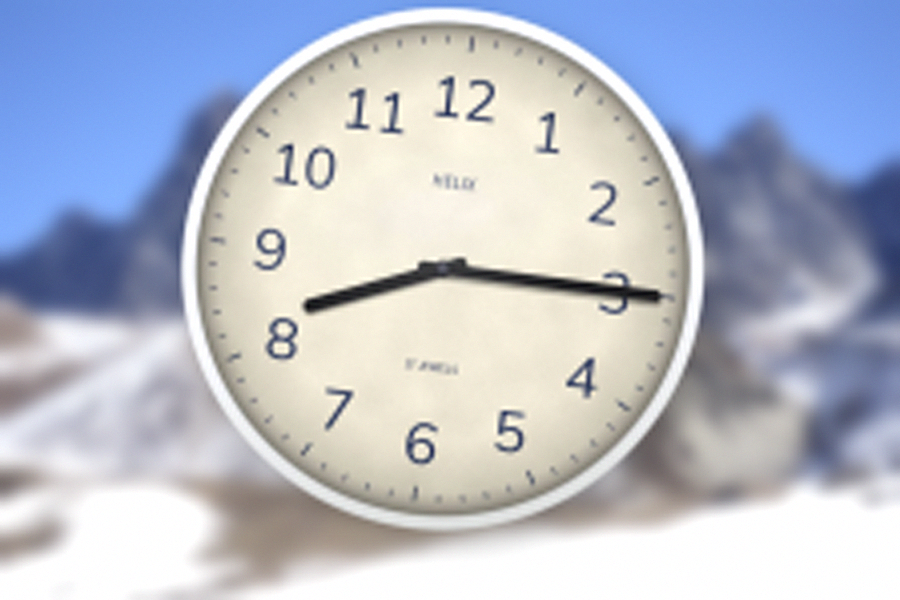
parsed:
8,15
